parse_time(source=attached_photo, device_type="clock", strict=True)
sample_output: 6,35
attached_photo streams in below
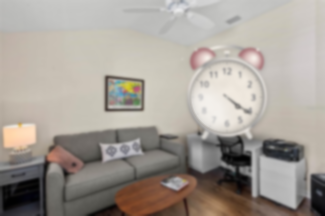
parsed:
4,21
